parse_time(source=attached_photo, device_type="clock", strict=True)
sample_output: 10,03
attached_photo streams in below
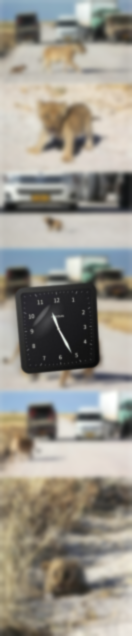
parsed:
11,26
